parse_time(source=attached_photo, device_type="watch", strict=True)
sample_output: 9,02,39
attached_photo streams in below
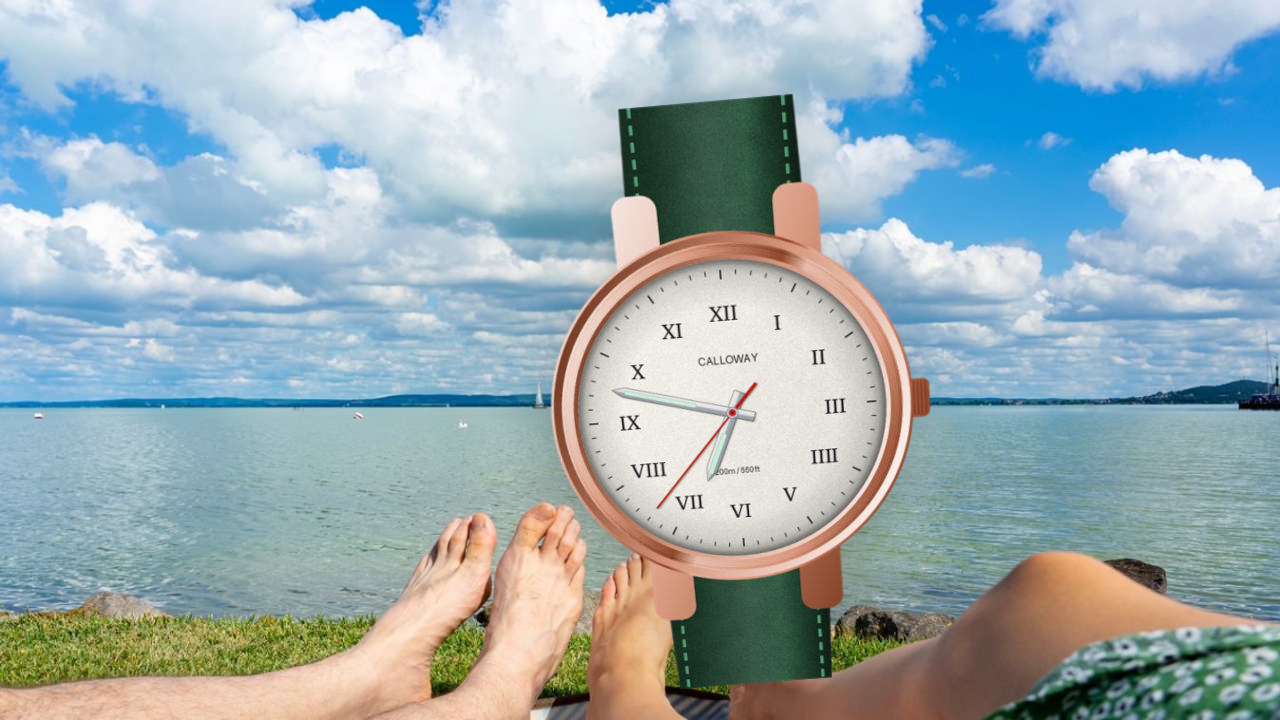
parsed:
6,47,37
